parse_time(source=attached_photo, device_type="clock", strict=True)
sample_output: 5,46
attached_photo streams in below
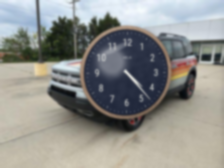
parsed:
4,23
